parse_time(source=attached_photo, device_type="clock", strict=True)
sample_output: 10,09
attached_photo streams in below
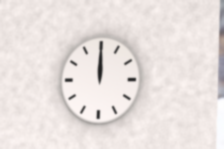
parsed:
12,00
